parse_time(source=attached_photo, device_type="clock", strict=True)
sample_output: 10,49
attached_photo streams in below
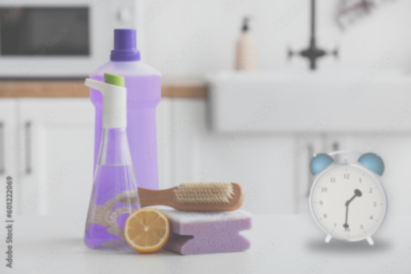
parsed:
1,31
